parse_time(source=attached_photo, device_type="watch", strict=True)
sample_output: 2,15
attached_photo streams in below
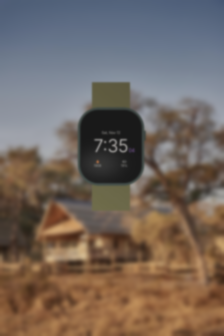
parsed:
7,35
